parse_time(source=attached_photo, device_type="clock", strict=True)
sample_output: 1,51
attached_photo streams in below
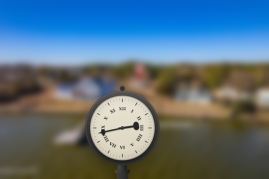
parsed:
2,43
